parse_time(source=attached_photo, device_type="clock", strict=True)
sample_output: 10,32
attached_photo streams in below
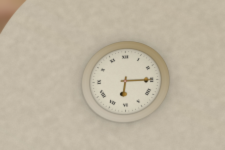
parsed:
6,15
